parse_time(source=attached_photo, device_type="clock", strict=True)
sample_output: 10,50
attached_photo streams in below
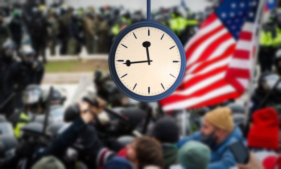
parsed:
11,44
